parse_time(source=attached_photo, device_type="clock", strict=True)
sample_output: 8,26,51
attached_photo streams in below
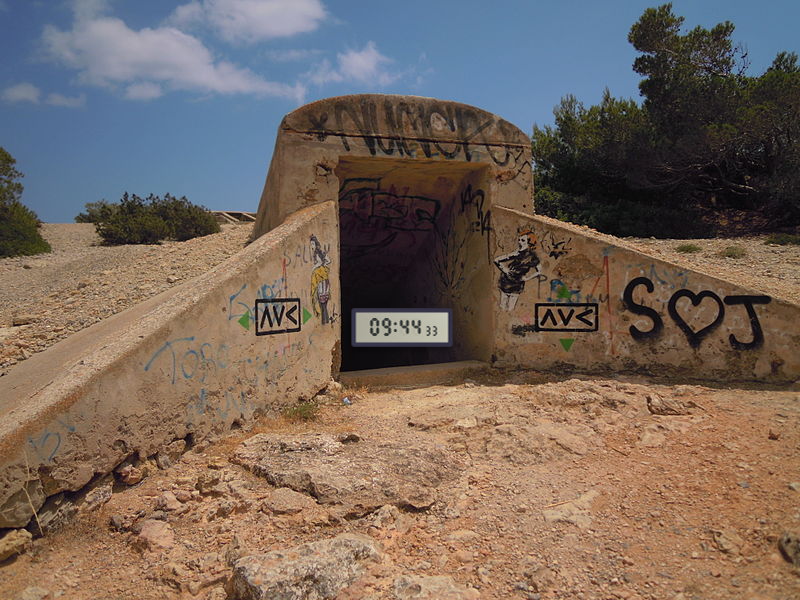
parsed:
9,44,33
